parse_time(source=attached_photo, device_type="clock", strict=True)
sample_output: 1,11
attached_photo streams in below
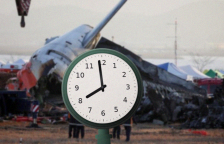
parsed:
7,59
